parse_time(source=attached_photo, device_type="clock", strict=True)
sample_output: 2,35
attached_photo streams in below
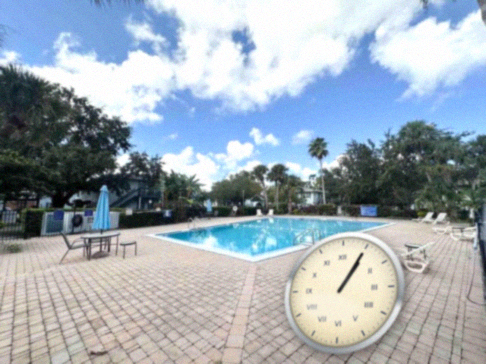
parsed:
1,05
